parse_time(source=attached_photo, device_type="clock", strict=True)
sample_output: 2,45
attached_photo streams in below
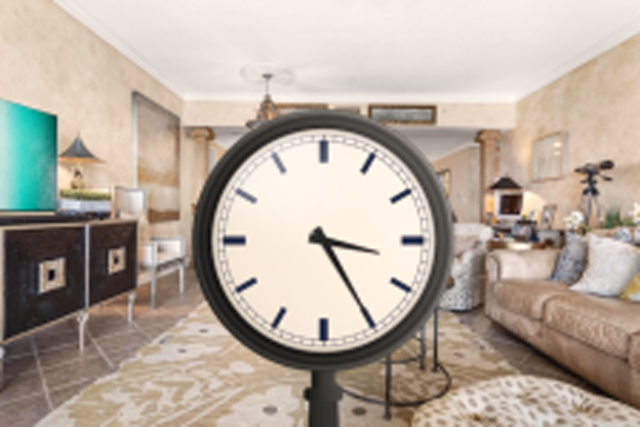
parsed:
3,25
